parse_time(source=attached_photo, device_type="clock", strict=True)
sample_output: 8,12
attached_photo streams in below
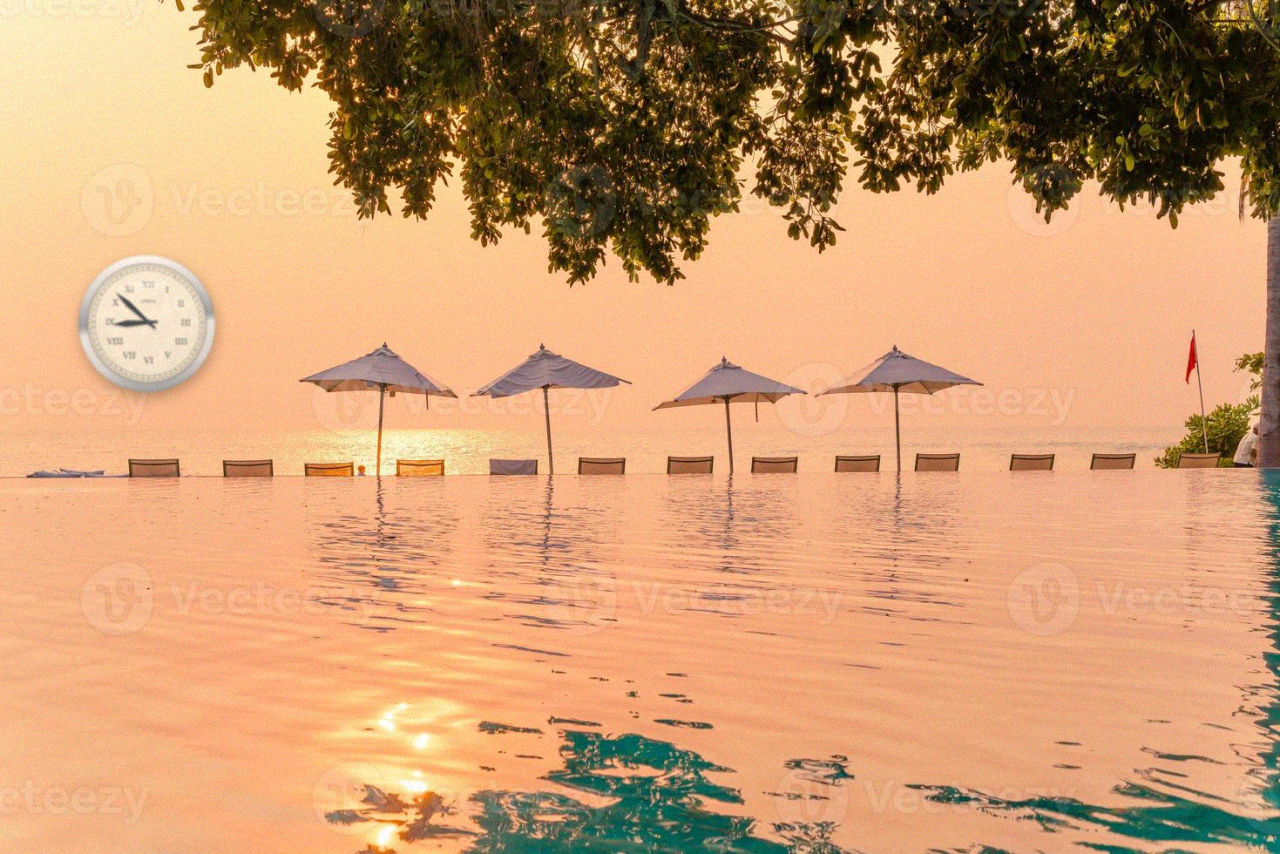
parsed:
8,52
